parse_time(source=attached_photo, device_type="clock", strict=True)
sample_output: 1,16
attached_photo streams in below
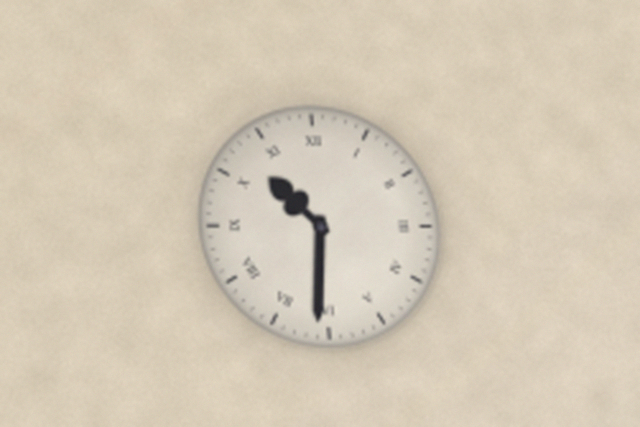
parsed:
10,31
